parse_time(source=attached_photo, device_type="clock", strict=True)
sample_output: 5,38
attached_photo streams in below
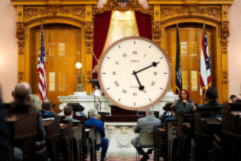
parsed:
5,11
